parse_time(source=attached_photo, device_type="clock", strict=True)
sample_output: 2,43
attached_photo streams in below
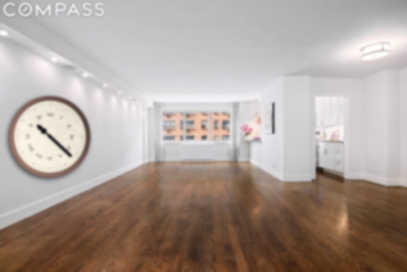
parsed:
10,22
